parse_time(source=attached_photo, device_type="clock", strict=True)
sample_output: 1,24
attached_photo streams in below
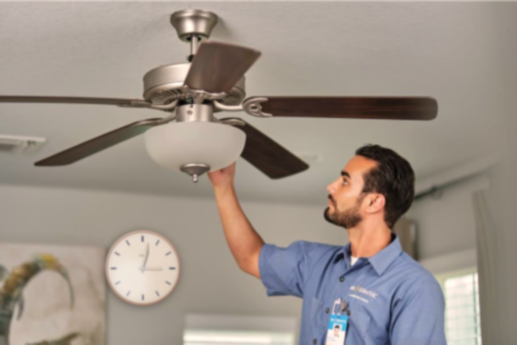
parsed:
3,02
